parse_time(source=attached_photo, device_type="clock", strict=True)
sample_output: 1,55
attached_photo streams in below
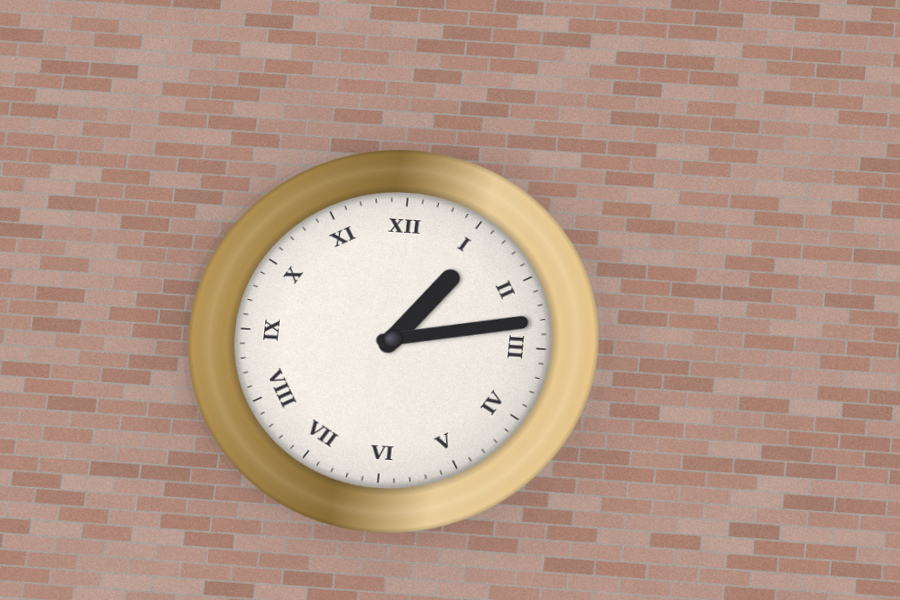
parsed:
1,13
